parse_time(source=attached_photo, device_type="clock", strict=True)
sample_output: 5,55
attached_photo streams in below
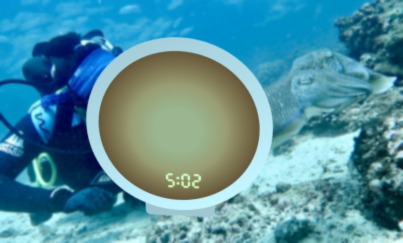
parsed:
5,02
